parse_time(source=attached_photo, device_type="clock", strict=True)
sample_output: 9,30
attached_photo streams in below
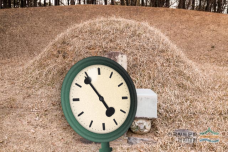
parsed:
4,54
